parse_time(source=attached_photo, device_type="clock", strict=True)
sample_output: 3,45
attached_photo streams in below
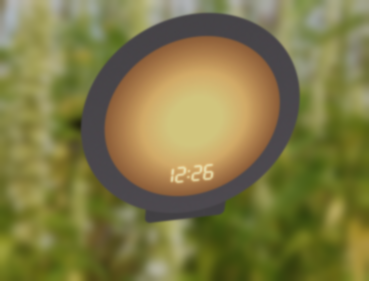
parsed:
12,26
